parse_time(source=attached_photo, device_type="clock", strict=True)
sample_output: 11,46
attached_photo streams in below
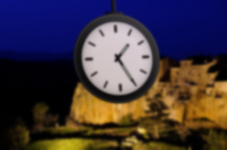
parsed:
1,25
